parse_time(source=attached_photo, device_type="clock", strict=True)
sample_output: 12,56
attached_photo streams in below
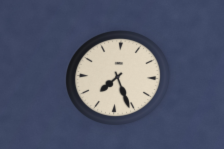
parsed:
7,26
